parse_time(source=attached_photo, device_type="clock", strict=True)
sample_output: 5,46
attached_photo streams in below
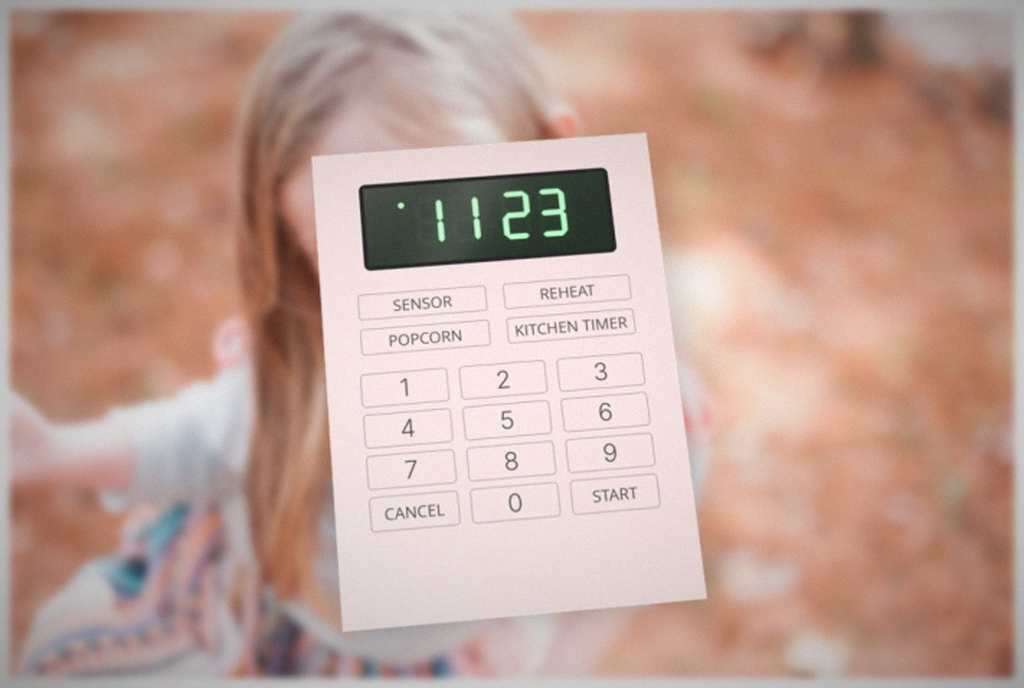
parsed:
11,23
